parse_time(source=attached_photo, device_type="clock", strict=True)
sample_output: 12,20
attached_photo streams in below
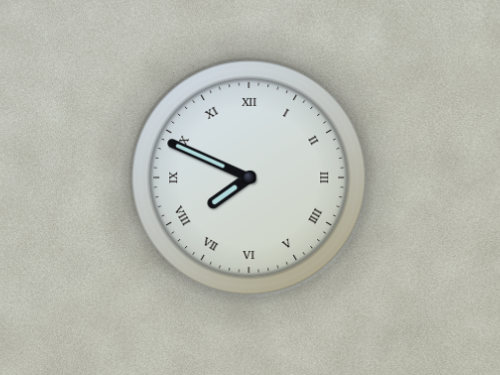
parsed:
7,49
